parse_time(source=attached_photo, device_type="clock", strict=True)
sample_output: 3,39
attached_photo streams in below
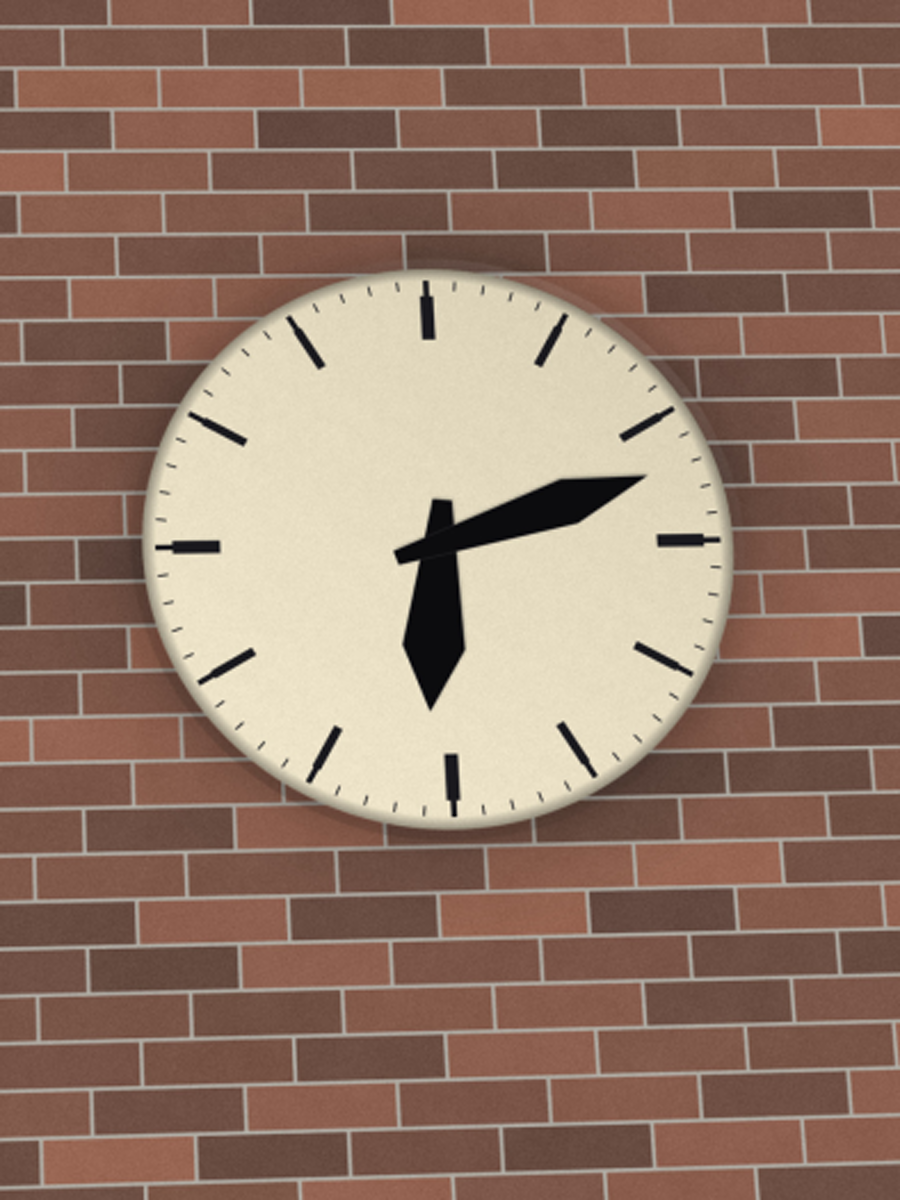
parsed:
6,12
